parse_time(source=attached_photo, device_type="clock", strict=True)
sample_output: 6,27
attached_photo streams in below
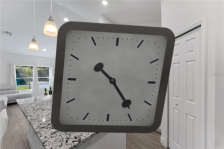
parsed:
10,24
